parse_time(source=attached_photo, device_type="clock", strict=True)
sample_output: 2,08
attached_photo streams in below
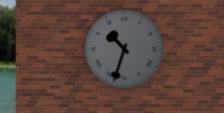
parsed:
10,33
